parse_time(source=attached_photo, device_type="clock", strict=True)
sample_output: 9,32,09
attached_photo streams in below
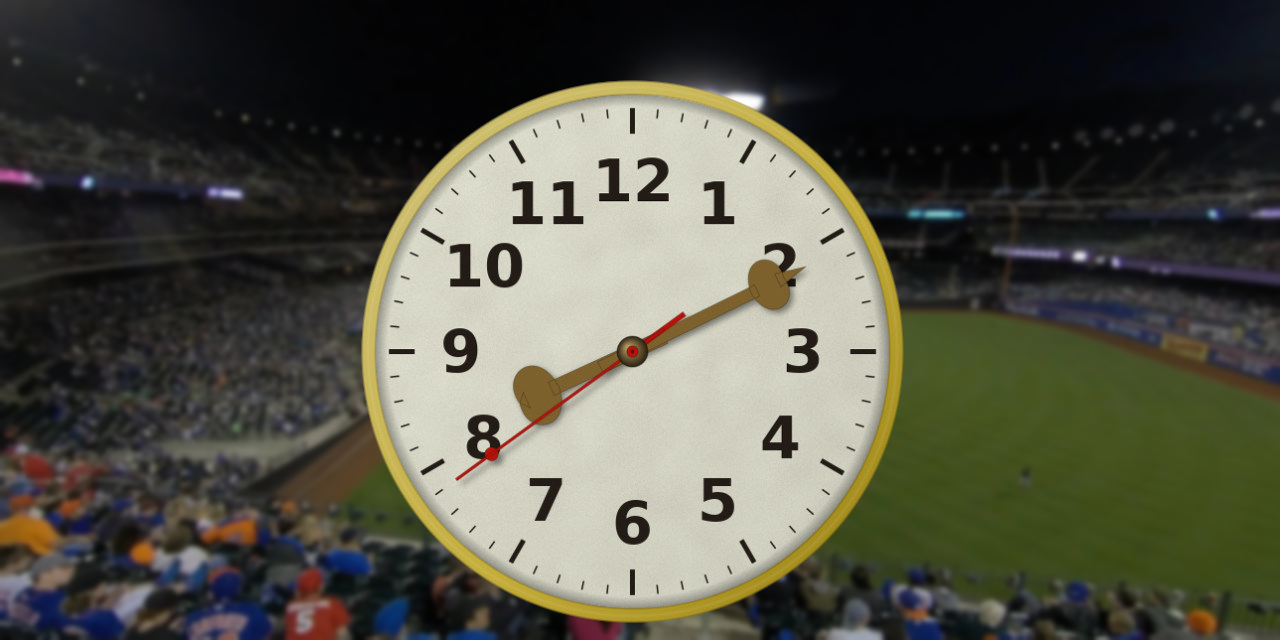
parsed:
8,10,39
